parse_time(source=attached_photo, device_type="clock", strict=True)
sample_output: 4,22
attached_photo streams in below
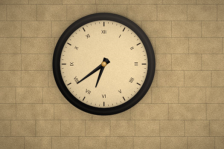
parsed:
6,39
